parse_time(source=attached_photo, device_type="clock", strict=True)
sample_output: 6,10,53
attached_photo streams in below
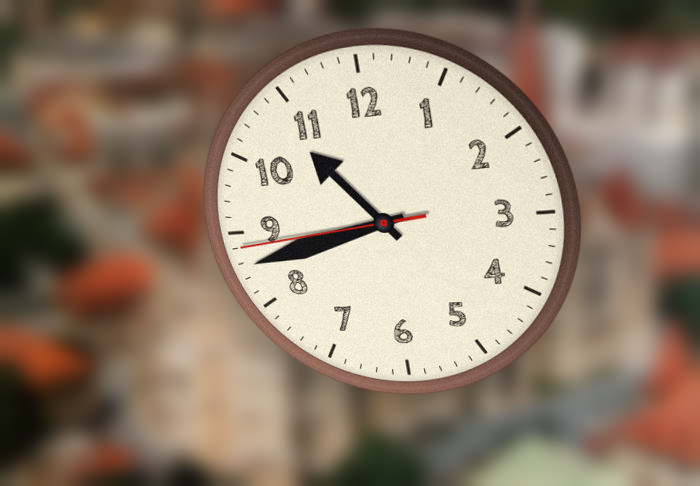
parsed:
10,42,44
